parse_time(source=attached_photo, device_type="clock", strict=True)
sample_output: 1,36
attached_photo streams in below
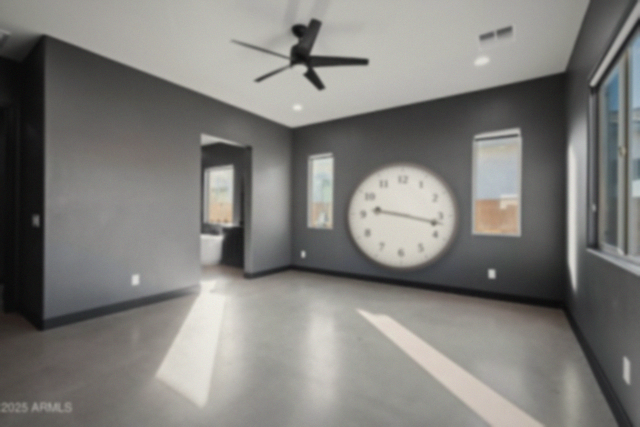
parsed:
9,17
